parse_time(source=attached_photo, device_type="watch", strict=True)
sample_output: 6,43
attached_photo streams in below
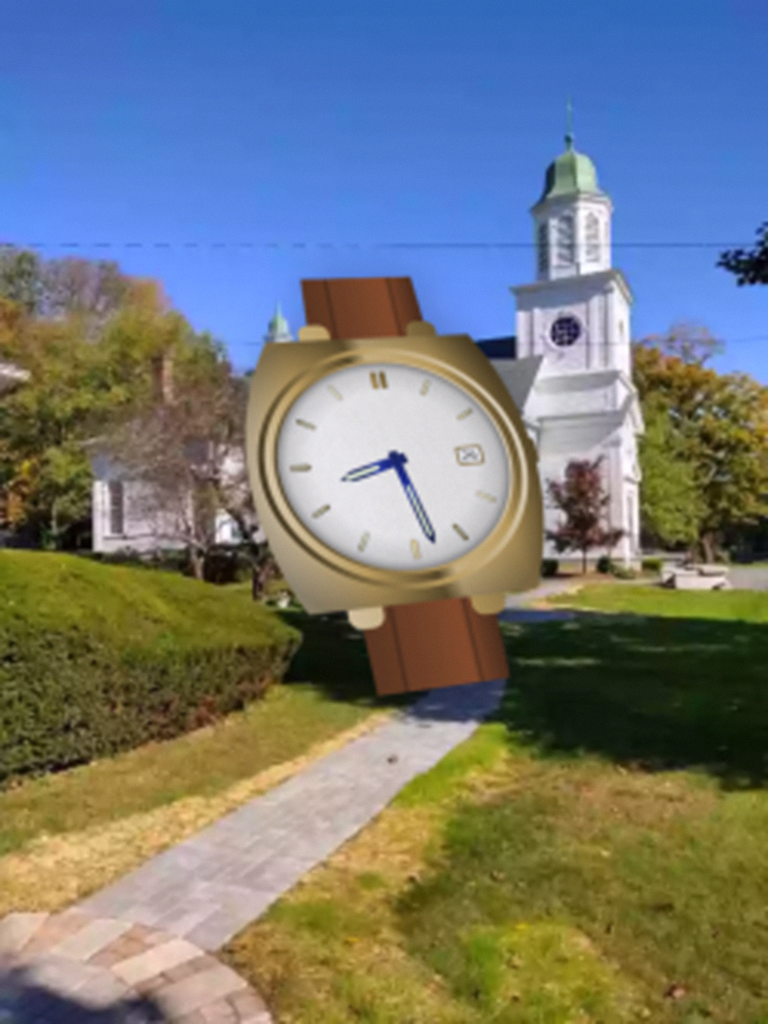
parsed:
8,28
